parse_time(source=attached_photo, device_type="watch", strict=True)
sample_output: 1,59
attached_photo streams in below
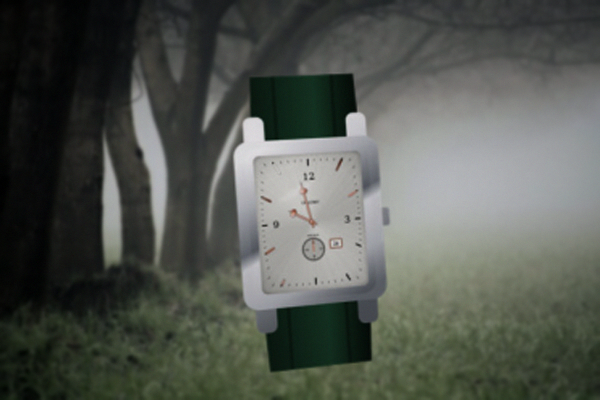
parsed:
9,58
